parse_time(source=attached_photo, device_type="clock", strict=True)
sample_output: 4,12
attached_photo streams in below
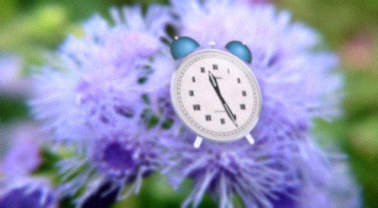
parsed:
11,26
